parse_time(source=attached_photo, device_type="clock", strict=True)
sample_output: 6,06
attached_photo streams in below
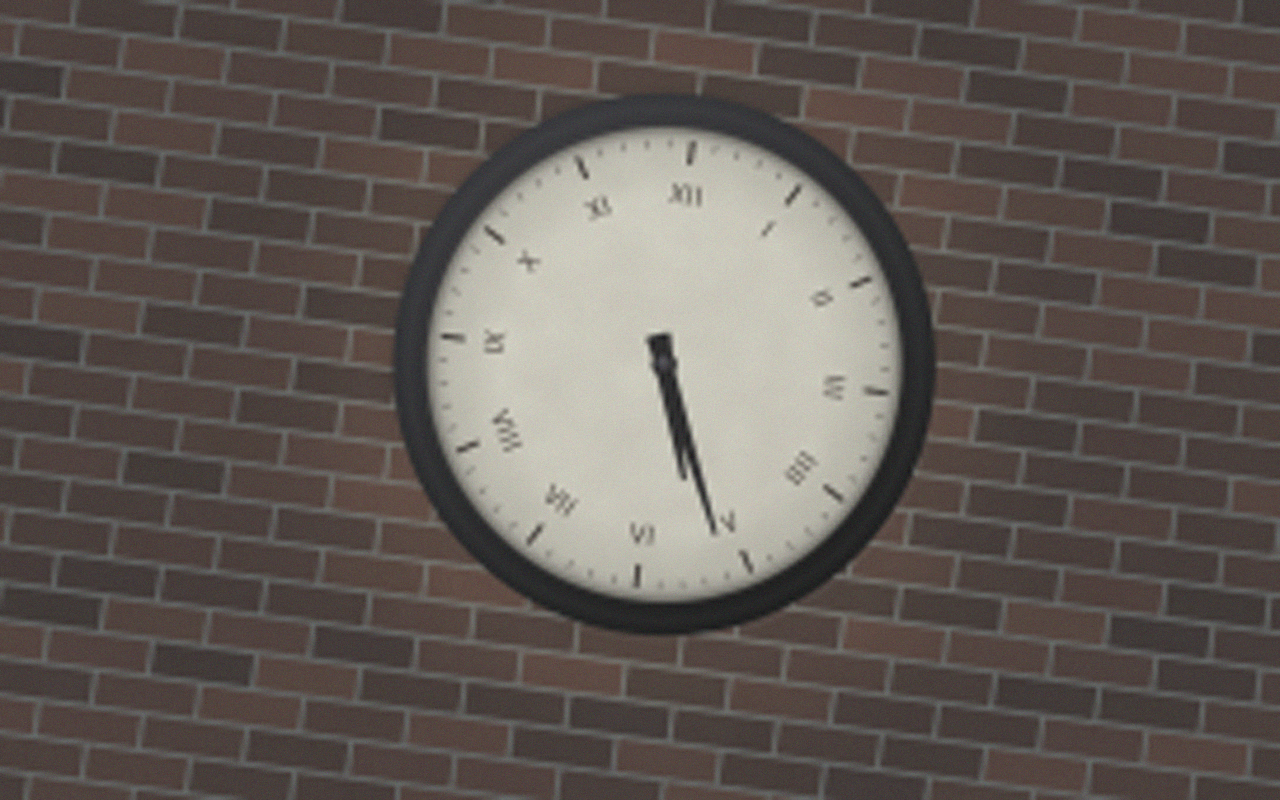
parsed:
5,26
